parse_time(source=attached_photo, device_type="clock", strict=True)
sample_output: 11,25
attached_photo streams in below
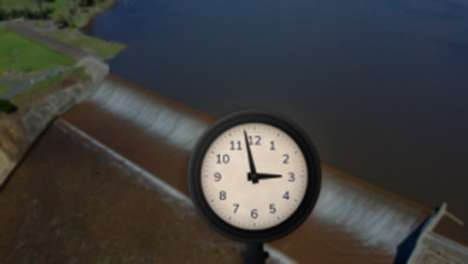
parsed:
2,58
